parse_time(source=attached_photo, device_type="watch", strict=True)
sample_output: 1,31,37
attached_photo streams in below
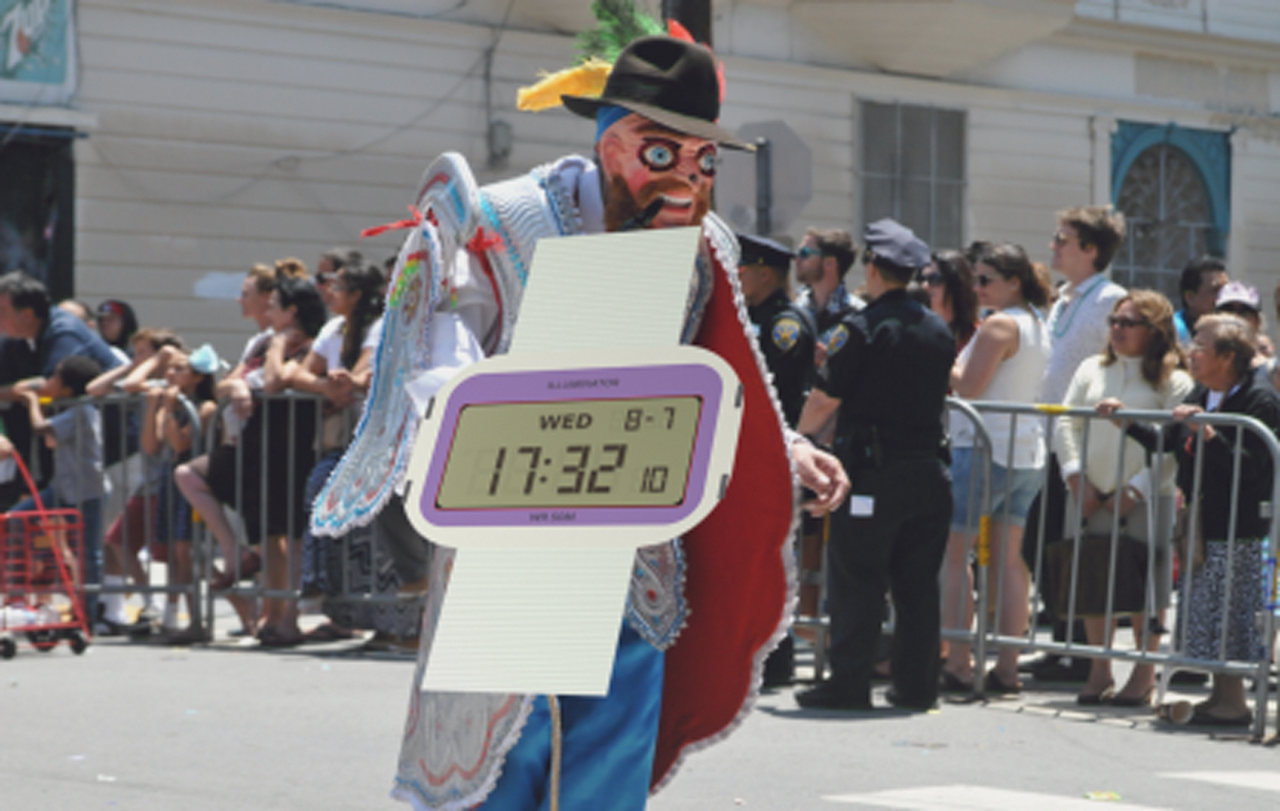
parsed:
17,32,10
